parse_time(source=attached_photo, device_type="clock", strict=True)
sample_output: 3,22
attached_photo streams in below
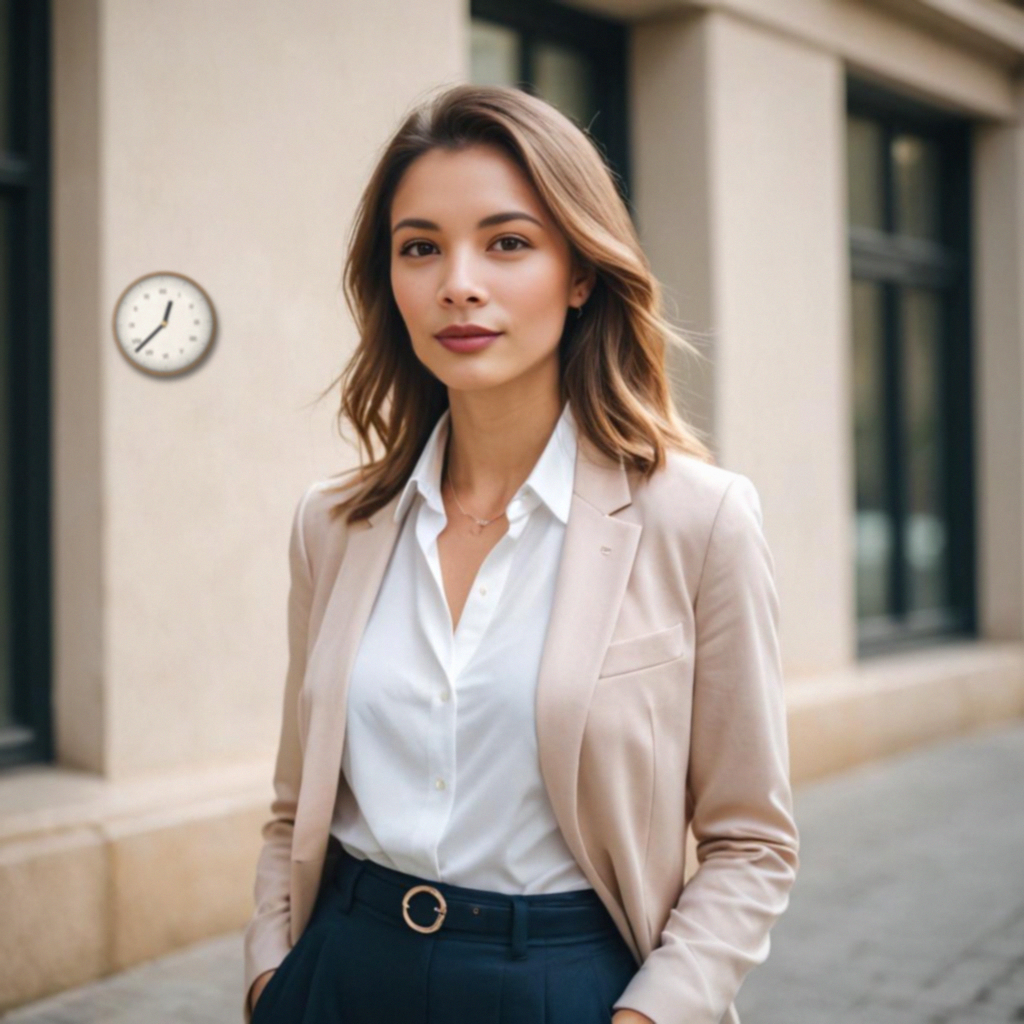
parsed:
12,38
